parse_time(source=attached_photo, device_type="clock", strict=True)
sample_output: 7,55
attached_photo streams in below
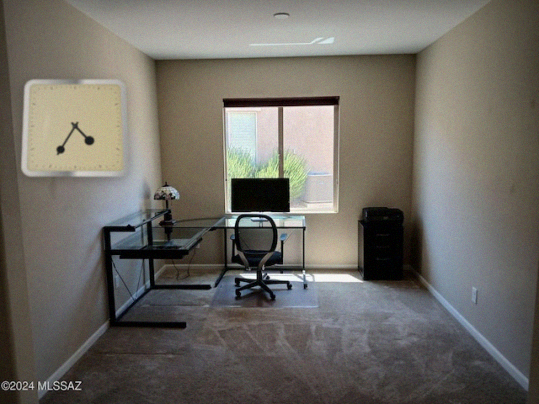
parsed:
4,35
